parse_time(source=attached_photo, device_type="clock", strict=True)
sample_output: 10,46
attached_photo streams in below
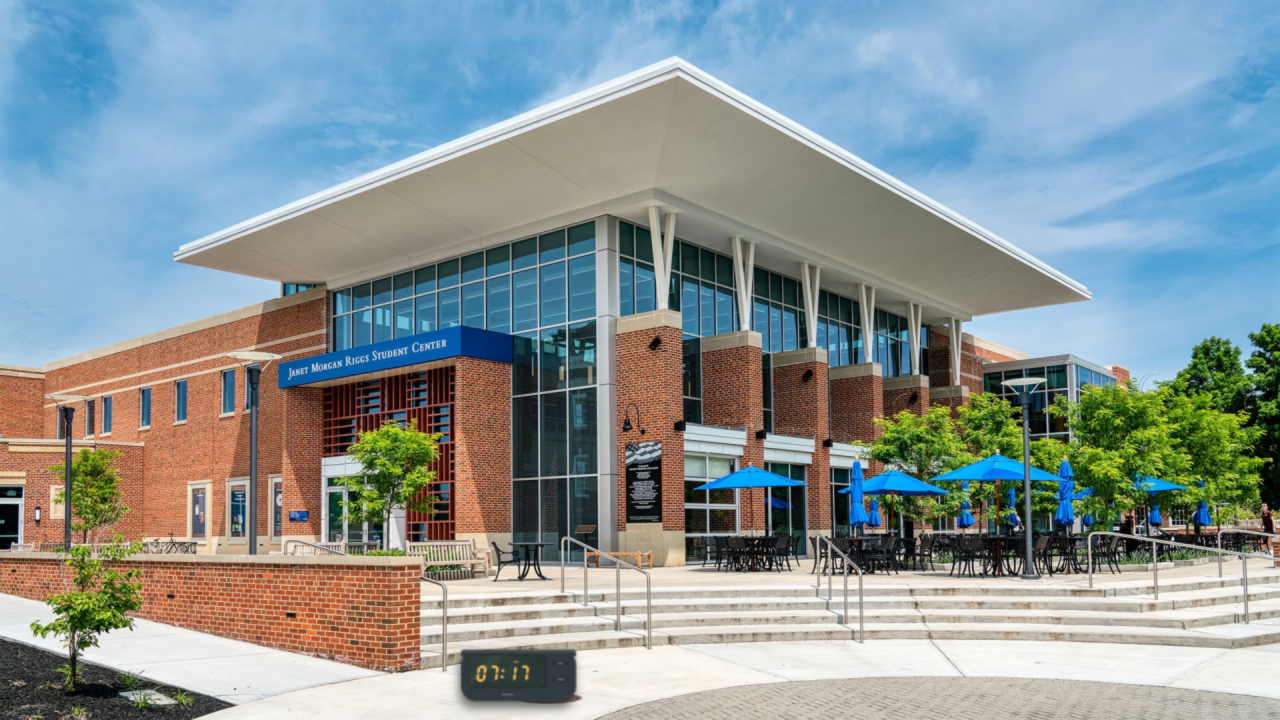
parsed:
7,17
